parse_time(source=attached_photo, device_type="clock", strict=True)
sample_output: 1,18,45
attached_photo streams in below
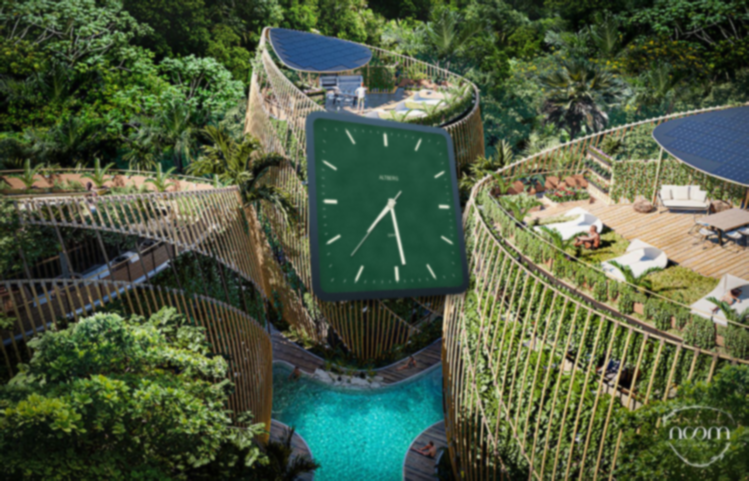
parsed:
7,28,37
